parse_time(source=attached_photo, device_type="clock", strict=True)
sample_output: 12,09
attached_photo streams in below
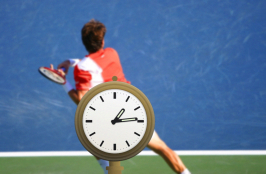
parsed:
1,14
